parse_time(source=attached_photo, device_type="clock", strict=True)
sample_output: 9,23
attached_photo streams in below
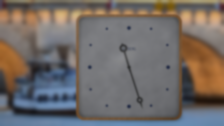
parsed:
11,27
